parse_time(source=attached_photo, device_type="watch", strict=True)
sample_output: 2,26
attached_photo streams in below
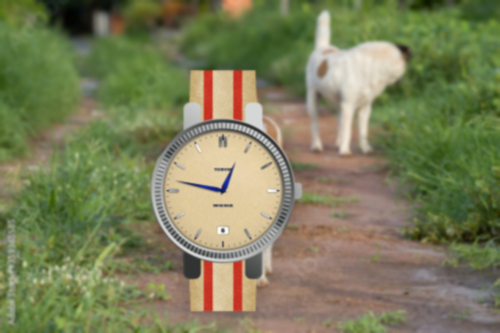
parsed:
12,47
